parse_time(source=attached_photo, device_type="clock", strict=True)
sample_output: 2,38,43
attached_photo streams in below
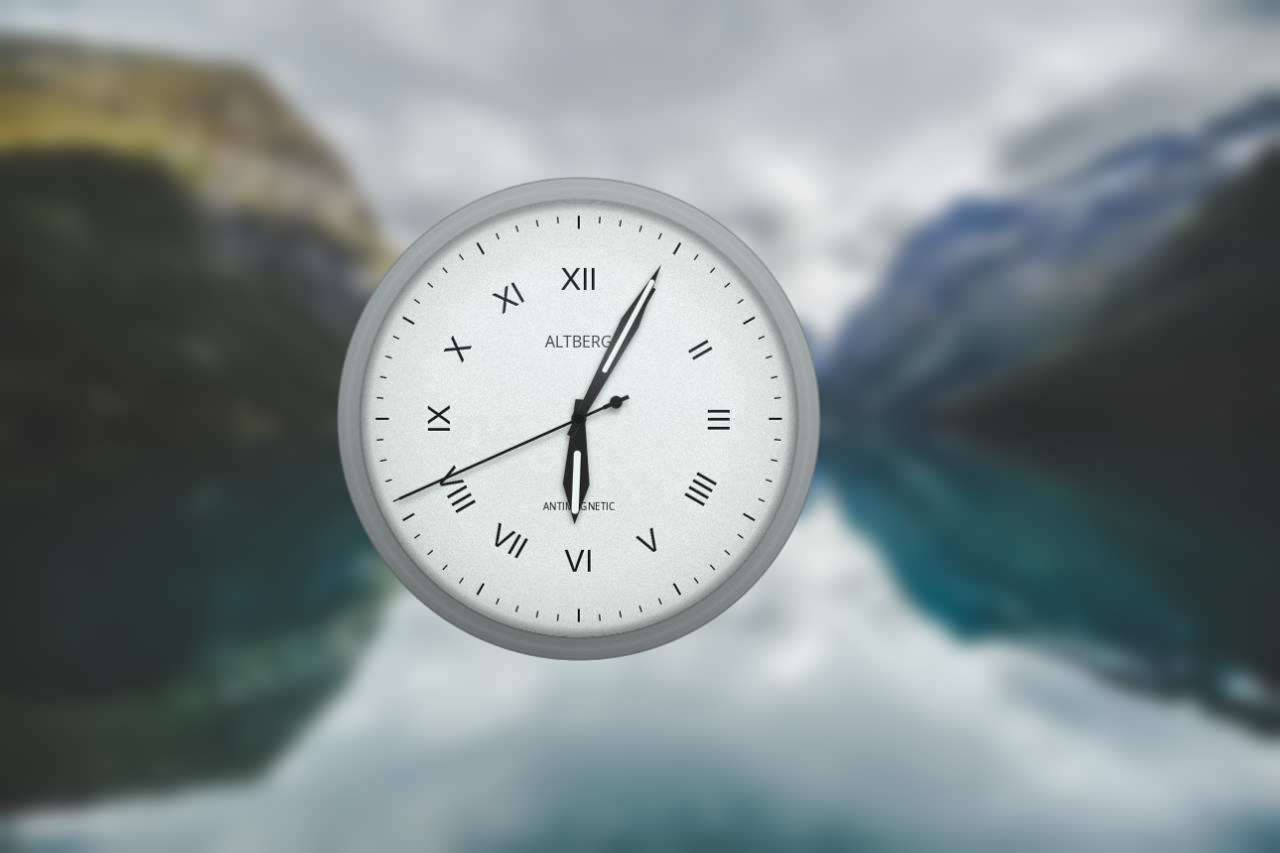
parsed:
6,04,41
